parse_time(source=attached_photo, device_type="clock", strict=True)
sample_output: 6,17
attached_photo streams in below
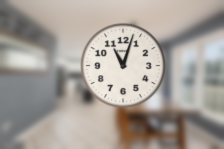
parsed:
11,03
